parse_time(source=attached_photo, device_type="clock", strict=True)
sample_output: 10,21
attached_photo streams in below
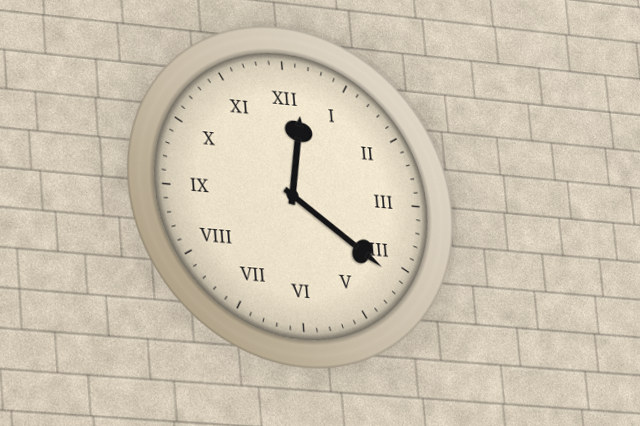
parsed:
12,21
